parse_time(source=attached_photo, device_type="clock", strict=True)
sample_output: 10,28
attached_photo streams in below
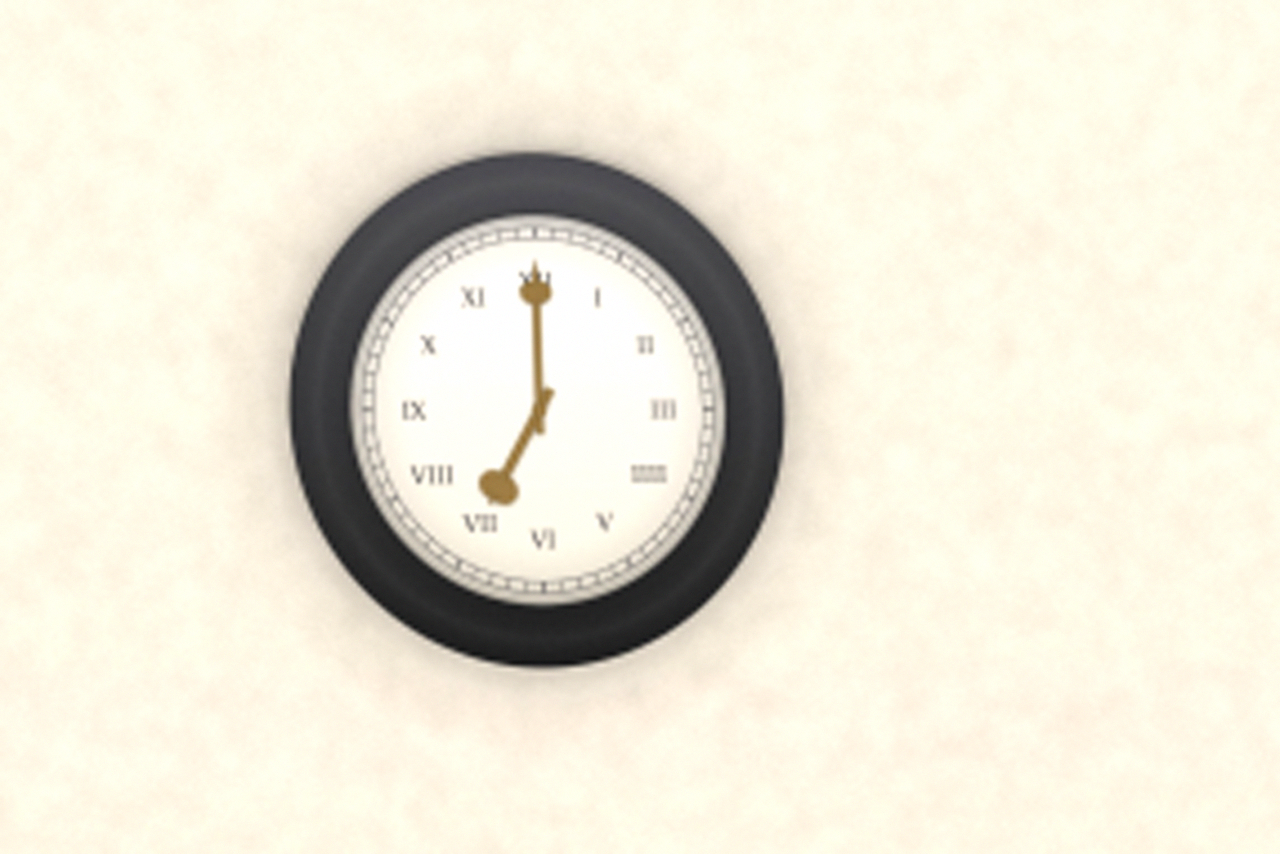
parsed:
7,00
